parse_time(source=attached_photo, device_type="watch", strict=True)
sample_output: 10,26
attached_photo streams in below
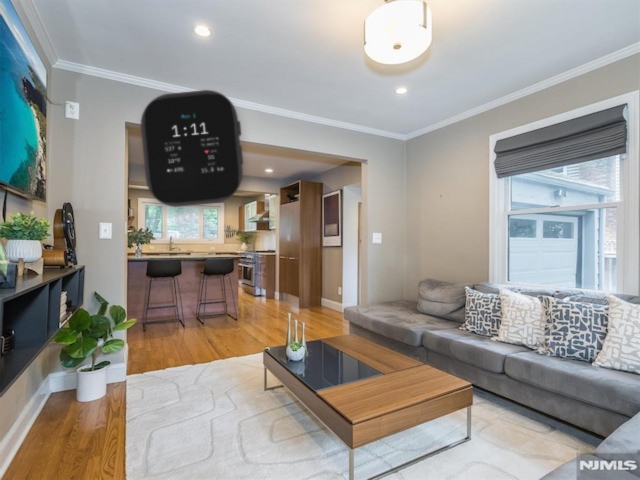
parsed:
1,11
